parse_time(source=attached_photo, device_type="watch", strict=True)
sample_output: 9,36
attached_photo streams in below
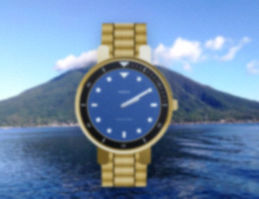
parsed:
2,10
